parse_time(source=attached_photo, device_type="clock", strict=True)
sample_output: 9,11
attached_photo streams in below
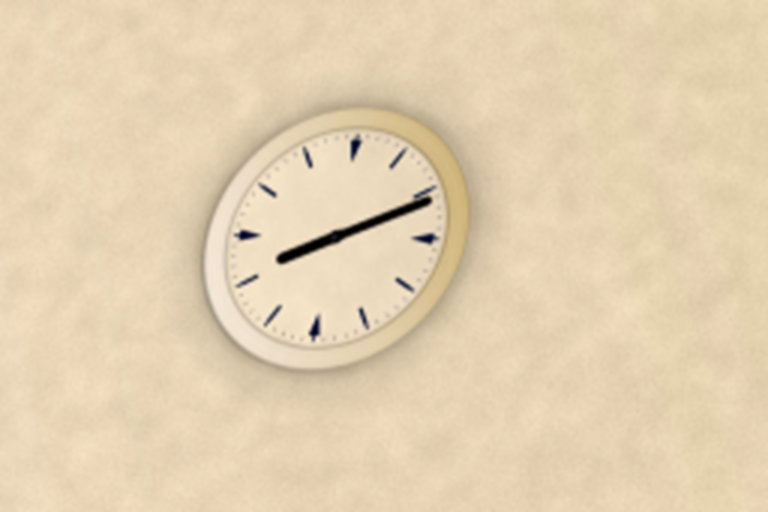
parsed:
8,11
